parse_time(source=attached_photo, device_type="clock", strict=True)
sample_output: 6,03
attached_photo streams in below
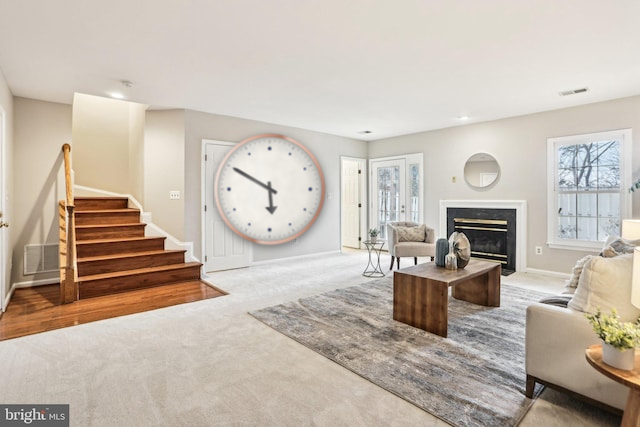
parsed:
5,50
